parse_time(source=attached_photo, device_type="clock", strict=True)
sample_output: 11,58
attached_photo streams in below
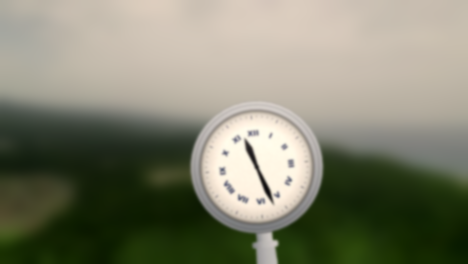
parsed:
11,27
